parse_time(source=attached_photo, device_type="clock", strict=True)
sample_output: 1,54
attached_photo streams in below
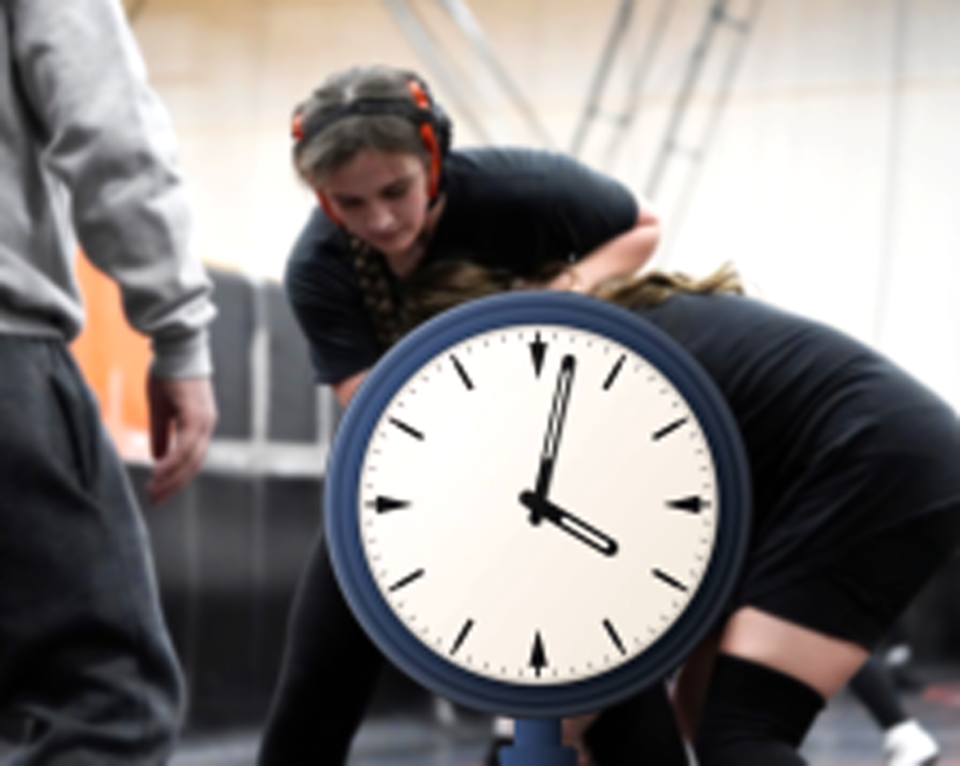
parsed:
4,02
